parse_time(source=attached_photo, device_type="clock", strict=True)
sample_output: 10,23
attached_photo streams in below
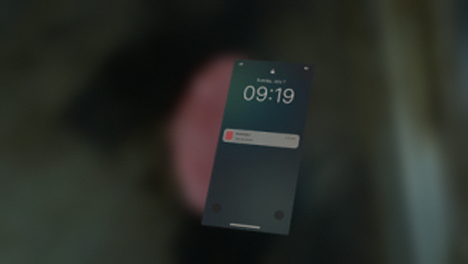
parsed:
9,19
